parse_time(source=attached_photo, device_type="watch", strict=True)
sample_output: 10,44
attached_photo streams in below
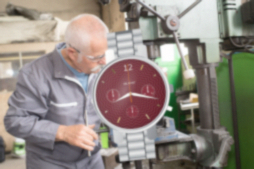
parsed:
8,18
